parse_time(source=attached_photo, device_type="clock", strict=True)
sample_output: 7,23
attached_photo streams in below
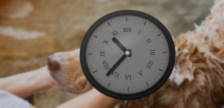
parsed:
10,37
